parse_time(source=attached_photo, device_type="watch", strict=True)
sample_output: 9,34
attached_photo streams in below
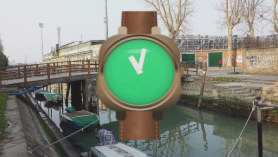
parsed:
11,02
